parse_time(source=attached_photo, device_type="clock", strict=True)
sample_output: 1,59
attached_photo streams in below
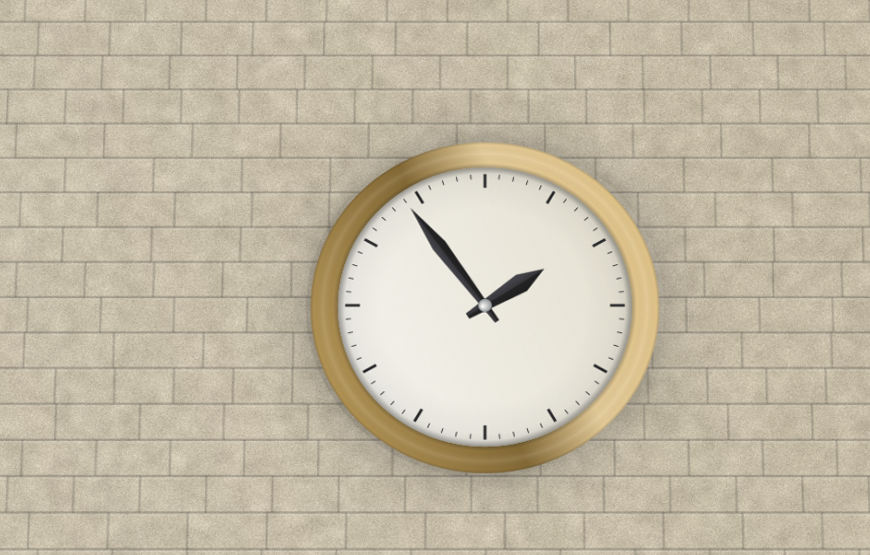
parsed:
1,54
